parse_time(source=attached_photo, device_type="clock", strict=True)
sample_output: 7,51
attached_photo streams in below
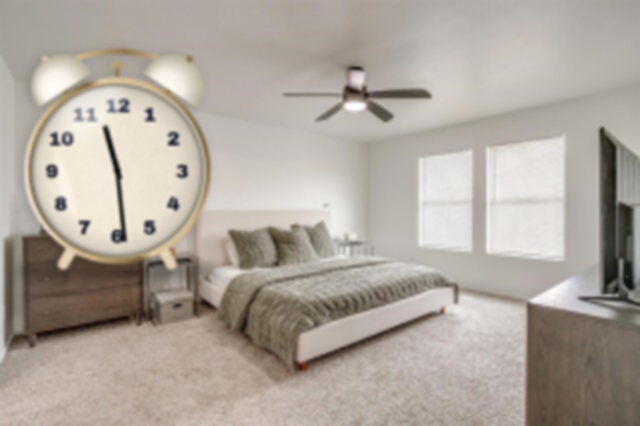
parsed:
11,29
